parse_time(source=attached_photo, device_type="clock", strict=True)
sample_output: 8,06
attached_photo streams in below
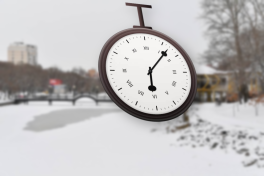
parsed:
6,07
